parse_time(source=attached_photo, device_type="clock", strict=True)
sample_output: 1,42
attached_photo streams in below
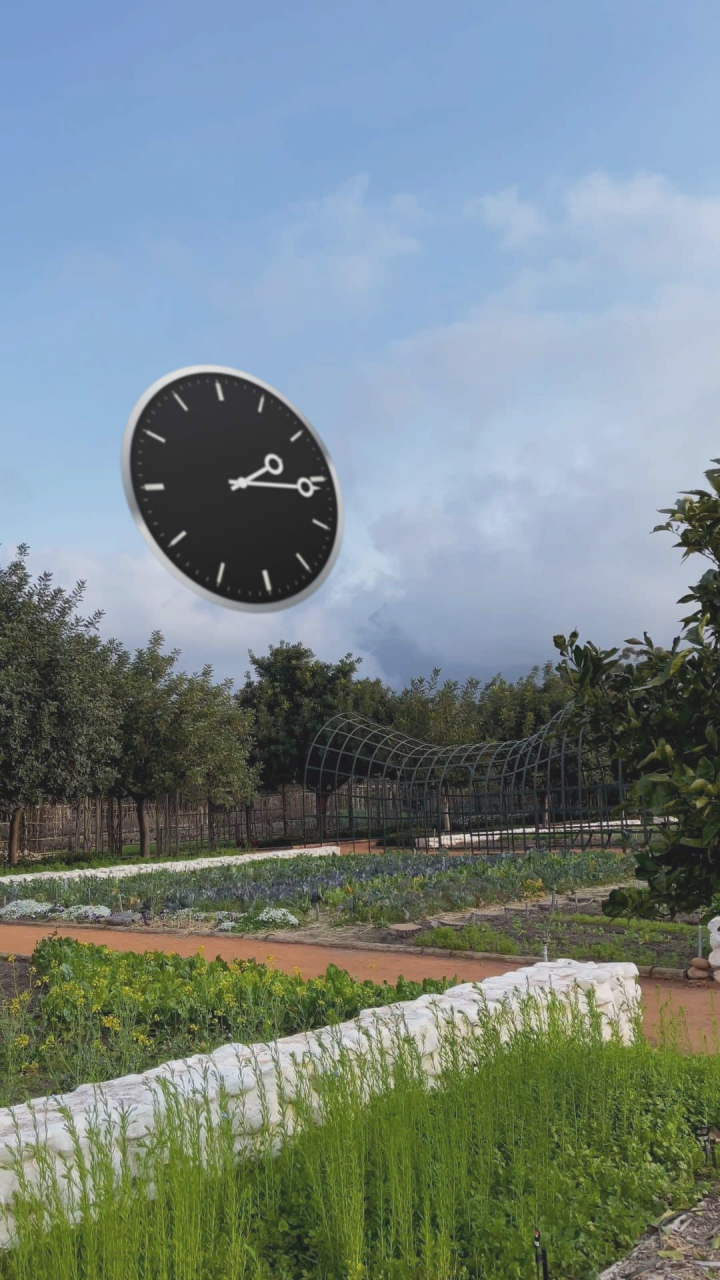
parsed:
2,16
